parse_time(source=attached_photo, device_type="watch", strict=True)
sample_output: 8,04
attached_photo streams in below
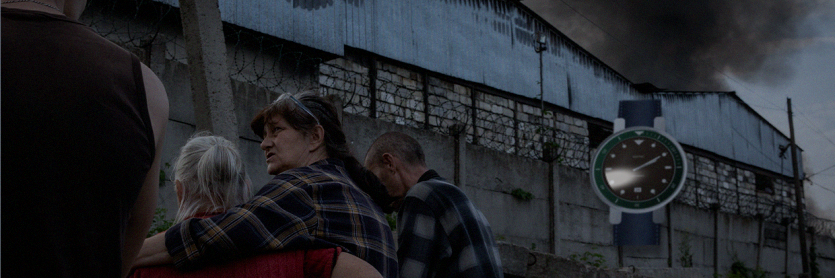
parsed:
2,10
